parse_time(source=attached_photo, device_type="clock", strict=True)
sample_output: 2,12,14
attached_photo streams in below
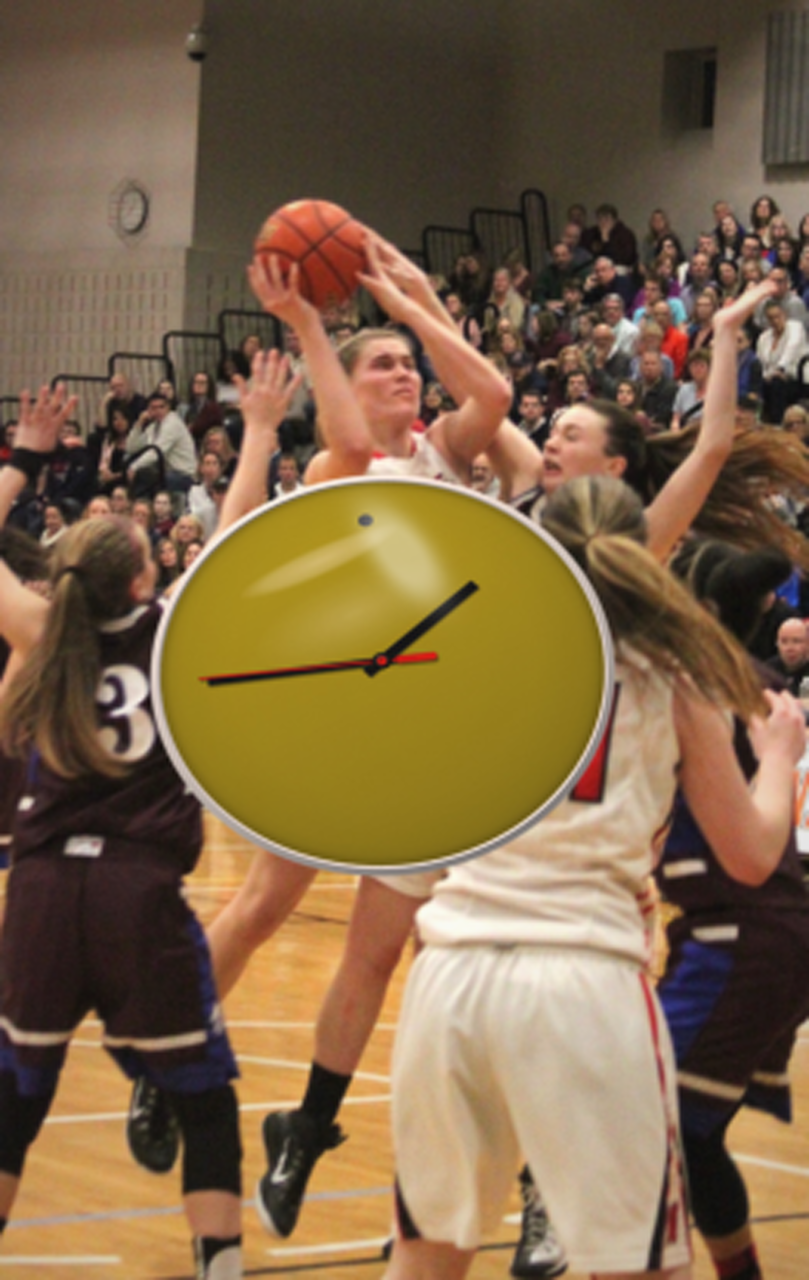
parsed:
1,44,45
